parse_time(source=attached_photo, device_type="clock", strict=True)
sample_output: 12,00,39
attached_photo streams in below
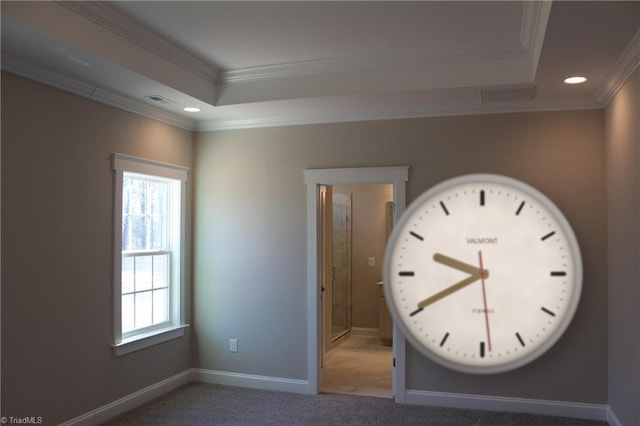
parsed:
9,40,29
